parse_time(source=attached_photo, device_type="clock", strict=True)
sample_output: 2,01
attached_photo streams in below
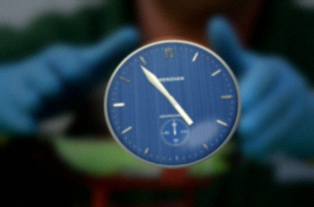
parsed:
4,54
